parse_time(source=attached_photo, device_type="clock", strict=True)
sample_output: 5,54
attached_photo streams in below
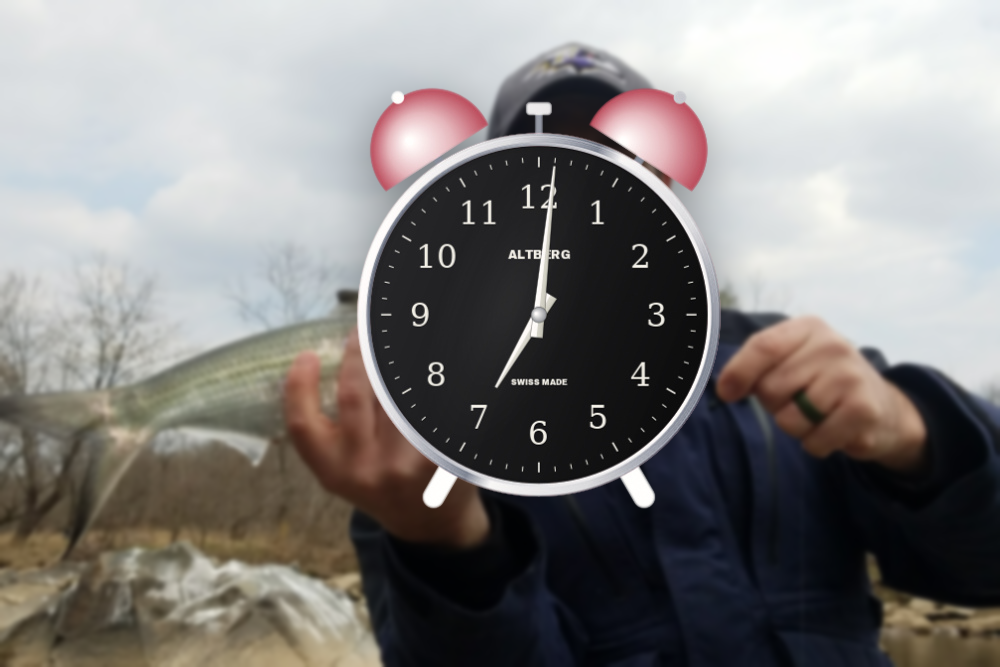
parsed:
7,01
